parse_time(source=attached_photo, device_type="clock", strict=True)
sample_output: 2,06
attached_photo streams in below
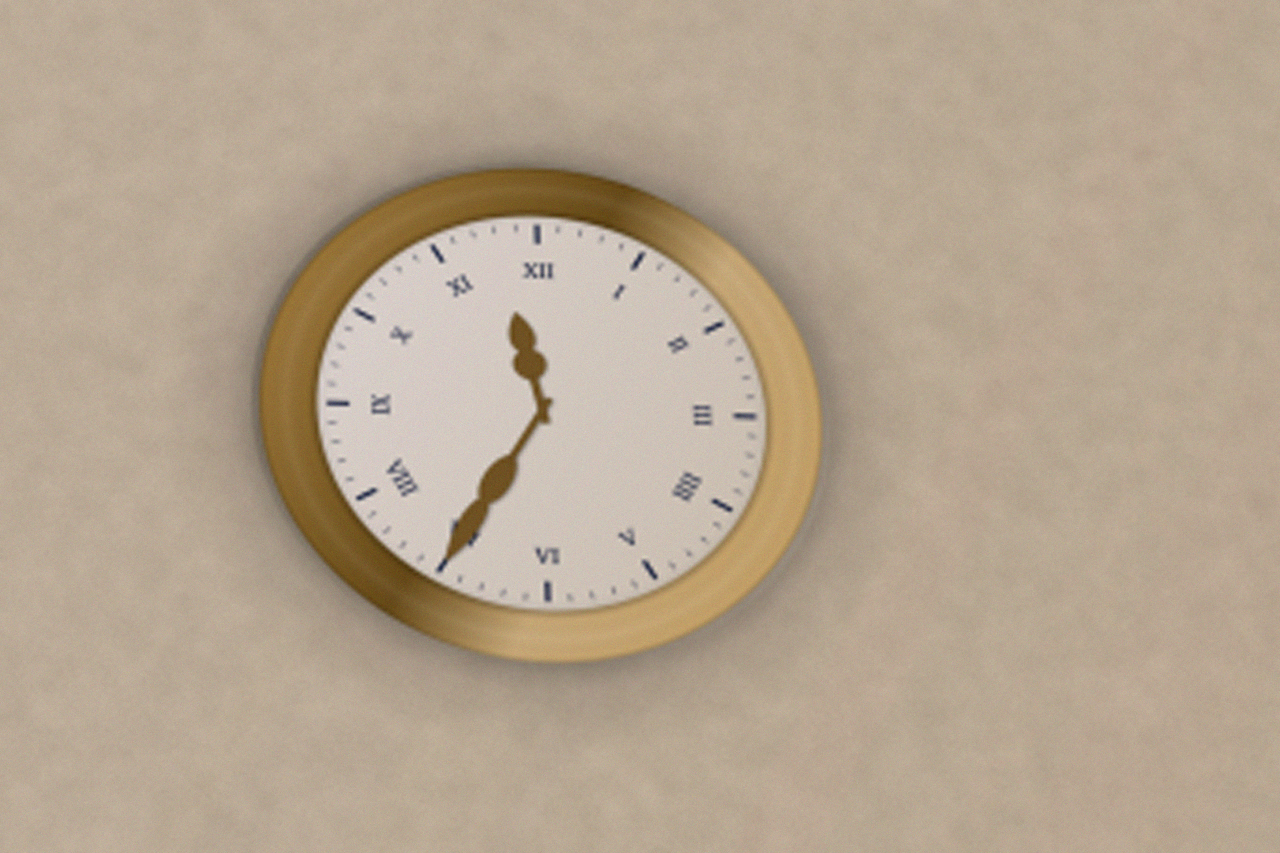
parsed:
11,35
